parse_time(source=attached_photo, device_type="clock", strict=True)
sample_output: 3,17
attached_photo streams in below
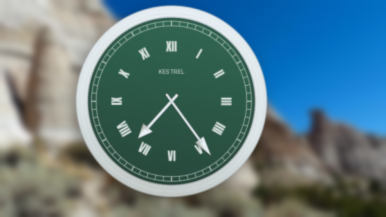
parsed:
7,24
